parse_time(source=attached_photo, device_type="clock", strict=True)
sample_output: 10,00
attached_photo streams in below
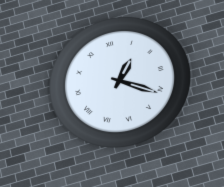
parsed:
1,21
